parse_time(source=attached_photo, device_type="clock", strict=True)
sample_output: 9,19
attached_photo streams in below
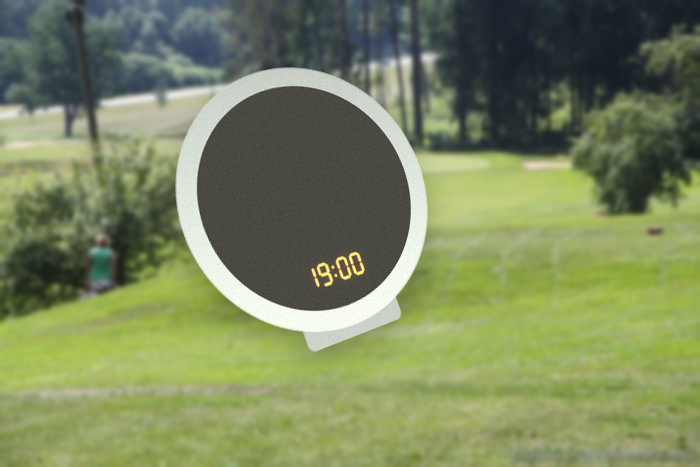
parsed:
19,00
